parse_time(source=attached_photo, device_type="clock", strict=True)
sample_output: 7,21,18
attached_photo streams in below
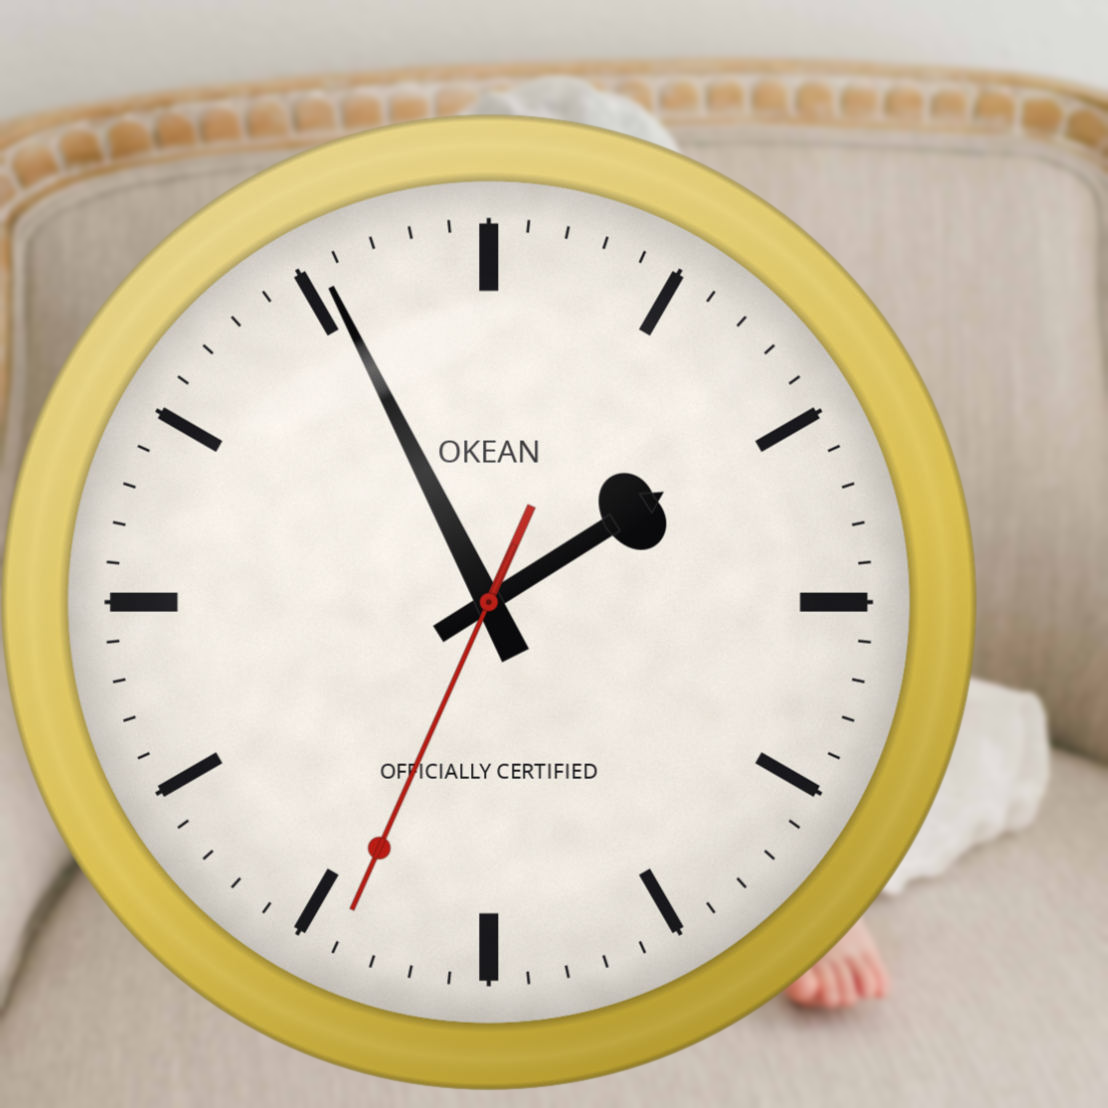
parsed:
1,55,34
